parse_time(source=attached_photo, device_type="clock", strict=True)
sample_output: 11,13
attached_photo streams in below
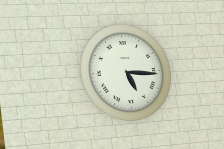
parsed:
5,16
